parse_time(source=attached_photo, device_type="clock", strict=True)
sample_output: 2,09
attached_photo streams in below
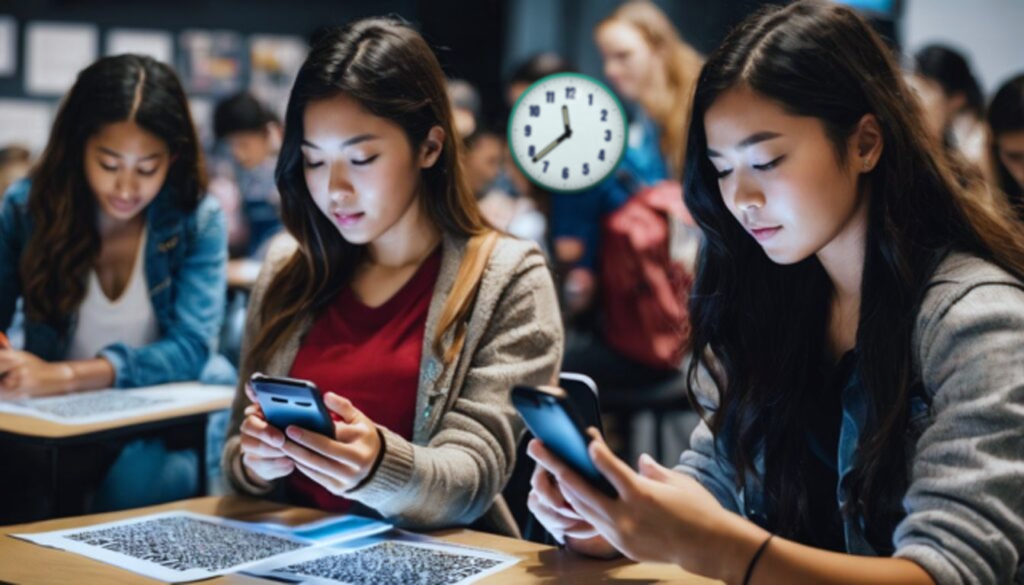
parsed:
11,38
